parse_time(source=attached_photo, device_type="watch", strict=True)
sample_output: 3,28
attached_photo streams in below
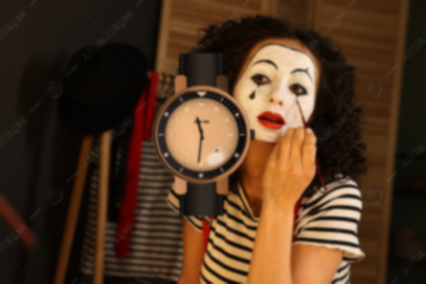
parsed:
11,31
